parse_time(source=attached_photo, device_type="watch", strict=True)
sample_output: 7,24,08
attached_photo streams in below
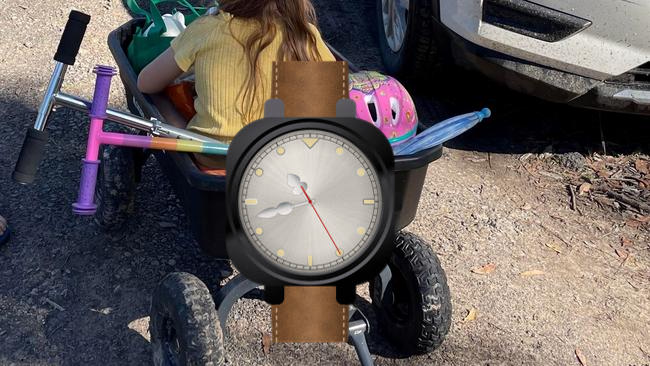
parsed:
10,42,25
